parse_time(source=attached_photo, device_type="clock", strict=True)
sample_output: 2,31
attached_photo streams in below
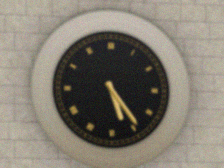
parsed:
5,24
